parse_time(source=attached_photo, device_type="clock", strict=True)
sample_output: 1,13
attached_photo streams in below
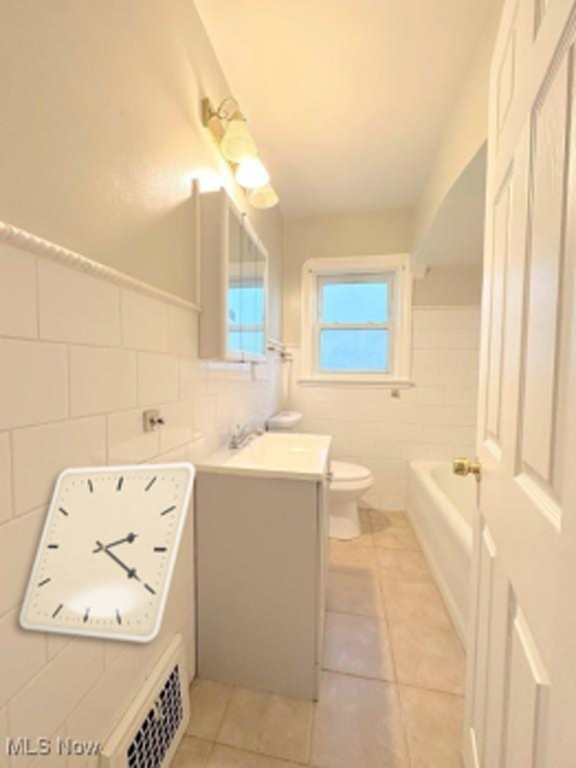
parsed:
2,20
